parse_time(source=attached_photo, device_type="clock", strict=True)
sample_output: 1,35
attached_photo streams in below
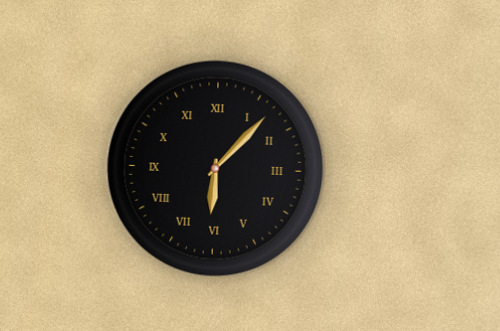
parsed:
6,07
